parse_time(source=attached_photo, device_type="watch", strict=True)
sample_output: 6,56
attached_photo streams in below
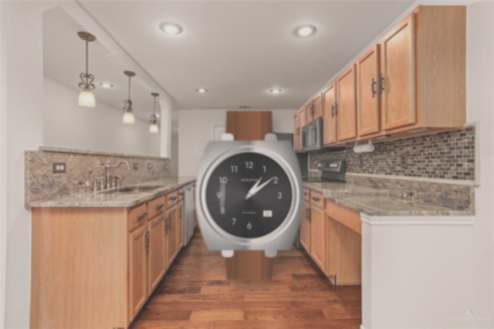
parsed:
1,09
